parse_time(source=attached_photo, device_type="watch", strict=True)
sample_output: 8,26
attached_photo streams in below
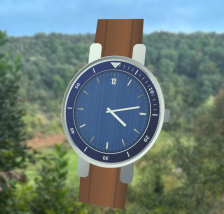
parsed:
4,13
